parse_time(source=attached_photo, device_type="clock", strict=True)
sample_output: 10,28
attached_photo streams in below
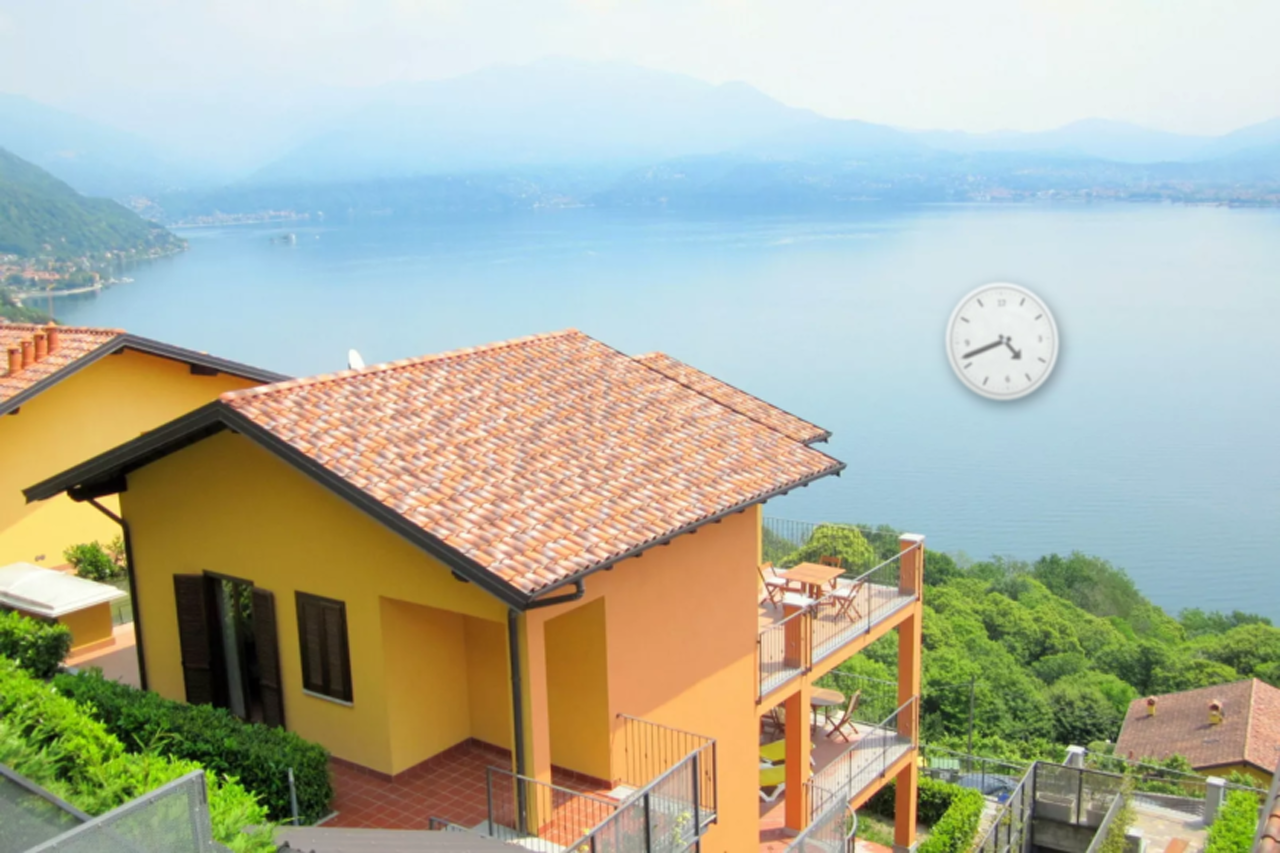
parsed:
4,42
